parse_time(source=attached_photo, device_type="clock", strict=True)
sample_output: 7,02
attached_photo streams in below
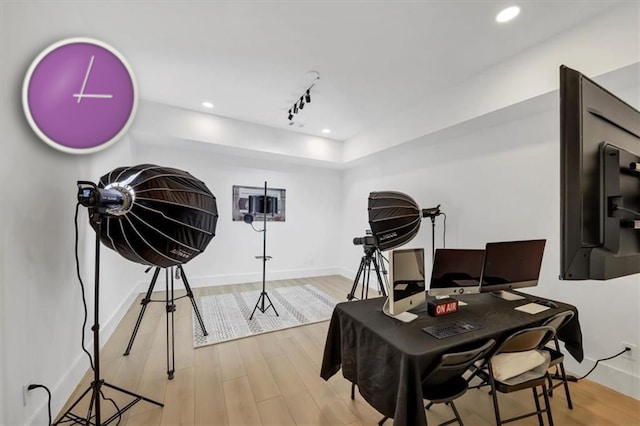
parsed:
3,03
